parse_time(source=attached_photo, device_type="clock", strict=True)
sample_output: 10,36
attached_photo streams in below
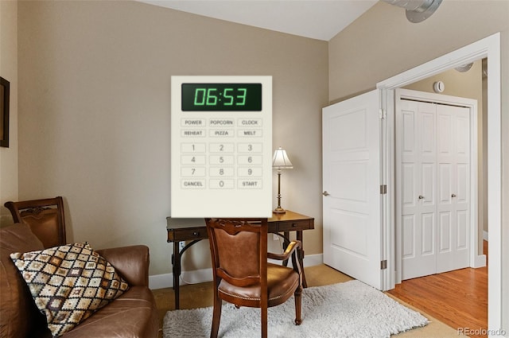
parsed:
6,53
